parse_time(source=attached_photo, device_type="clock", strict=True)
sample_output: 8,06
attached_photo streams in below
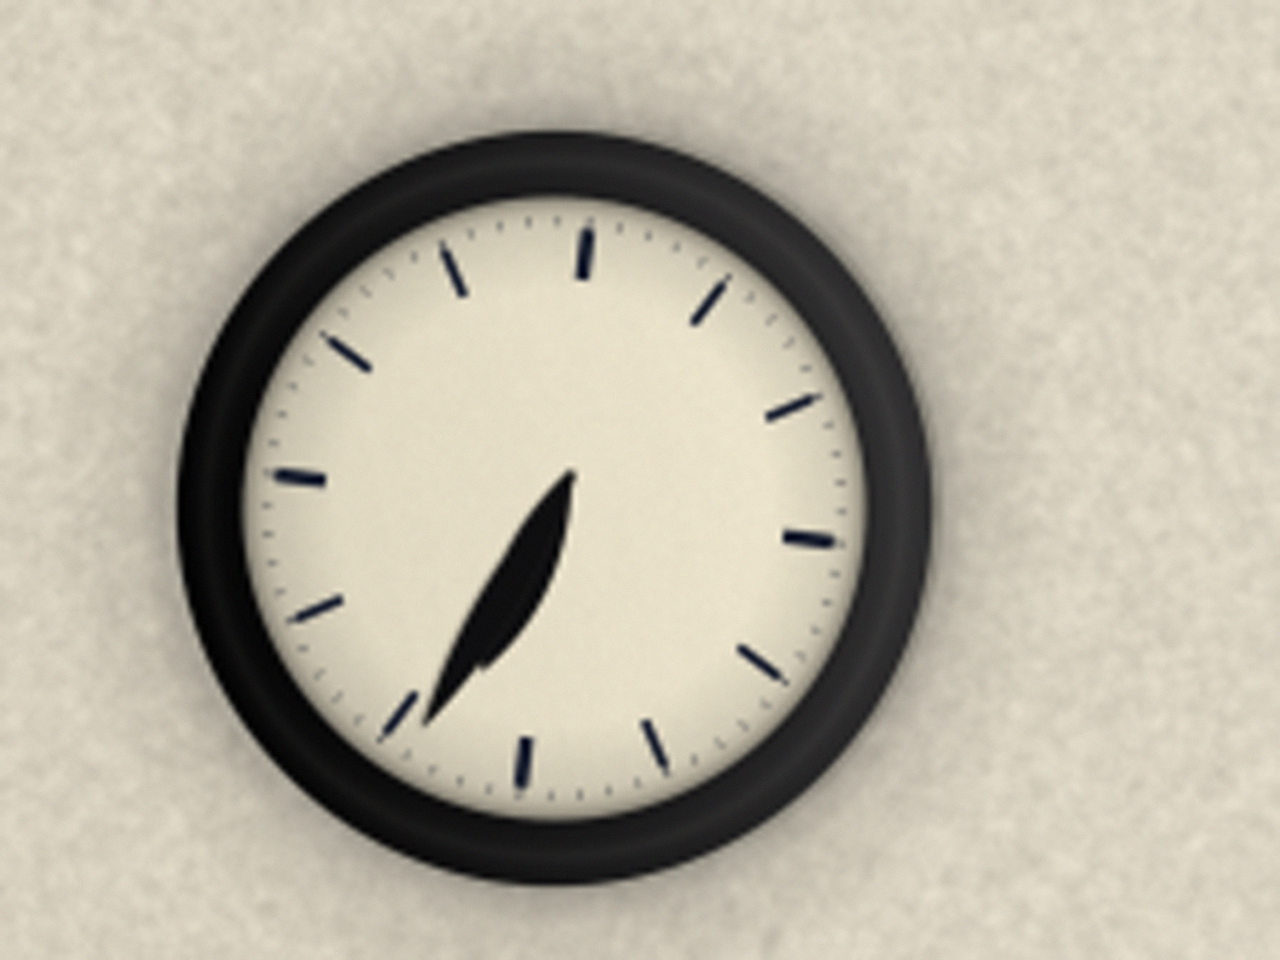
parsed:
6,34
